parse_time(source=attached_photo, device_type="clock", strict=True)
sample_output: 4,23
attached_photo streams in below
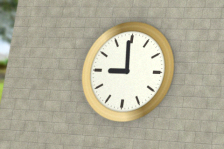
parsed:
8,59
